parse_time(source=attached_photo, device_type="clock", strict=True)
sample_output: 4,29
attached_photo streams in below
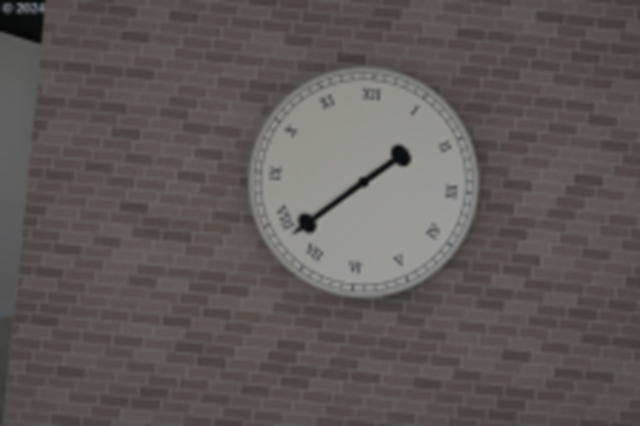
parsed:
1,38
